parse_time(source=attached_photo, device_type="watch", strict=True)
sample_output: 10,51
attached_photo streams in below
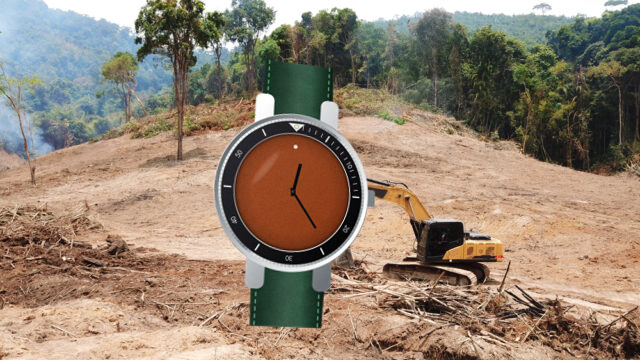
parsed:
12,24
